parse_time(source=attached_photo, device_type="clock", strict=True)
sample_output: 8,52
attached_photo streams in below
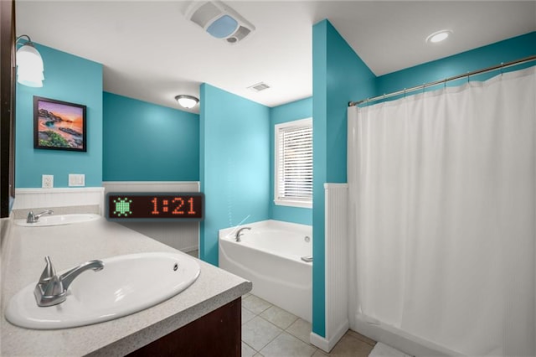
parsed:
1,21
